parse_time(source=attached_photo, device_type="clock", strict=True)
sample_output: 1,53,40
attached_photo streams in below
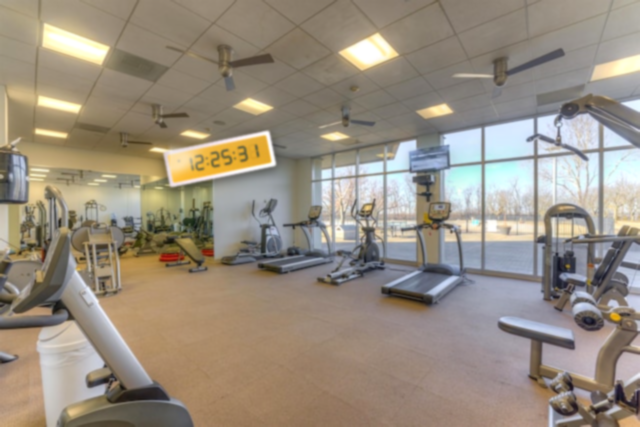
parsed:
12,25,31
